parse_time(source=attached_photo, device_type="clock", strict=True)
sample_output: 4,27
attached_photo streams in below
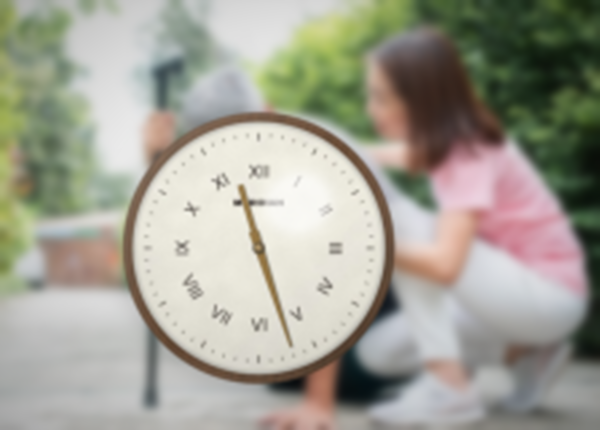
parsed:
11,27
